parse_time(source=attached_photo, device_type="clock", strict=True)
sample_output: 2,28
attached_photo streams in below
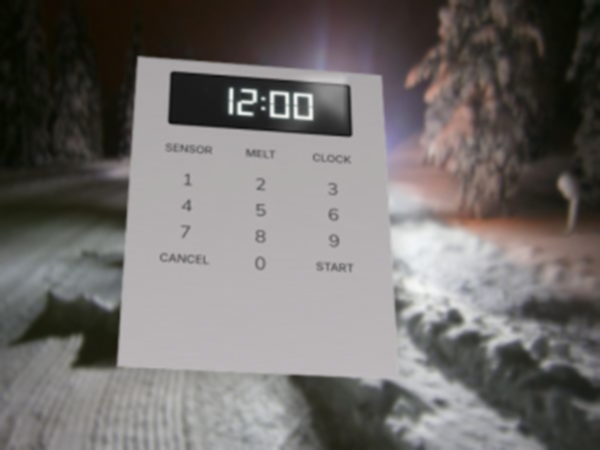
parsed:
12,00
